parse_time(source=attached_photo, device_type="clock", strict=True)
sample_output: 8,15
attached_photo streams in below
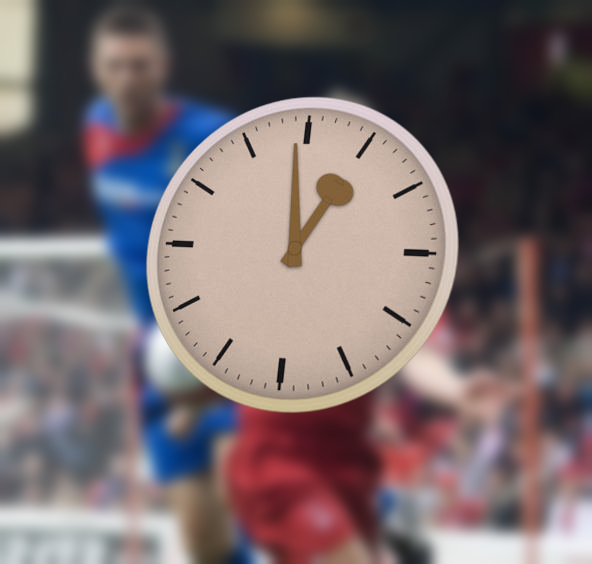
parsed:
12,59
